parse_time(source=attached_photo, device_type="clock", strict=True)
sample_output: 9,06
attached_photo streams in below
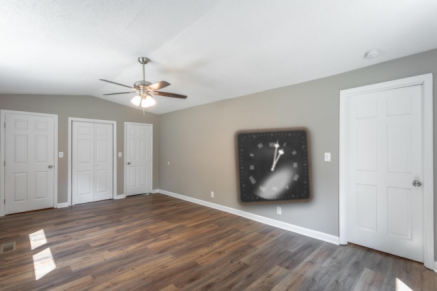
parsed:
1,02
